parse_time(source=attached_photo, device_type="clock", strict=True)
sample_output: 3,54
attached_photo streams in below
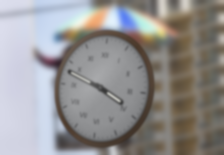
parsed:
3,48
